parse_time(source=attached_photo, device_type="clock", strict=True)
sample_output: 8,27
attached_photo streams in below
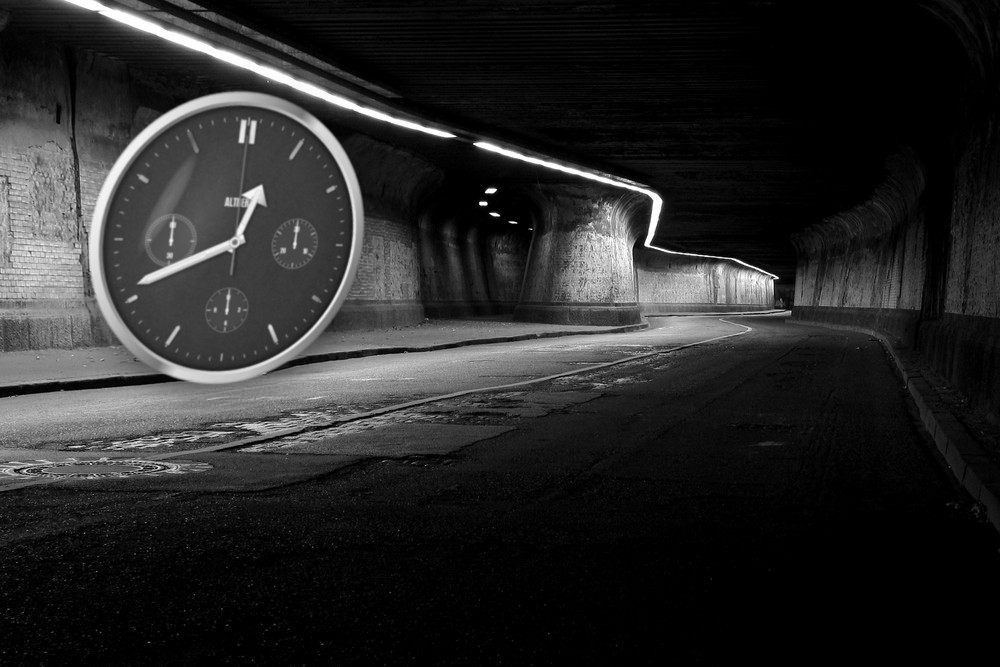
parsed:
12,41
